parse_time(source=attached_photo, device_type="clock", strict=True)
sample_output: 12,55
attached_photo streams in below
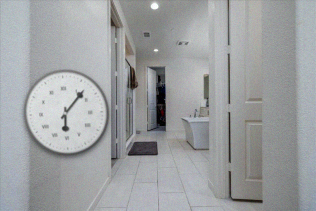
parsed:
6,07
